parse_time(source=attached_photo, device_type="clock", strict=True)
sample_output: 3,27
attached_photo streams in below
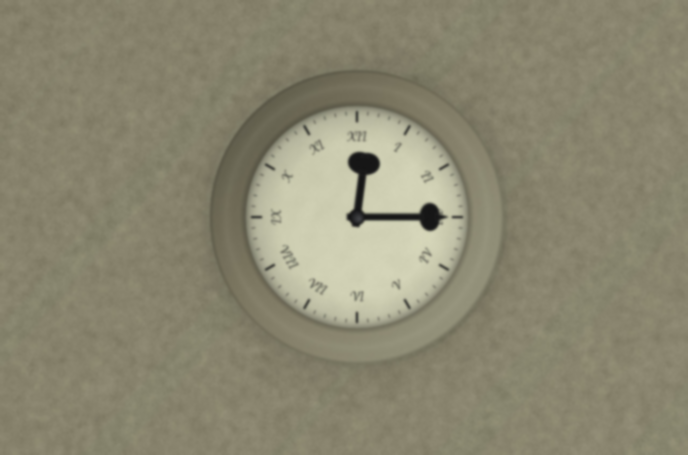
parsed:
12,15
